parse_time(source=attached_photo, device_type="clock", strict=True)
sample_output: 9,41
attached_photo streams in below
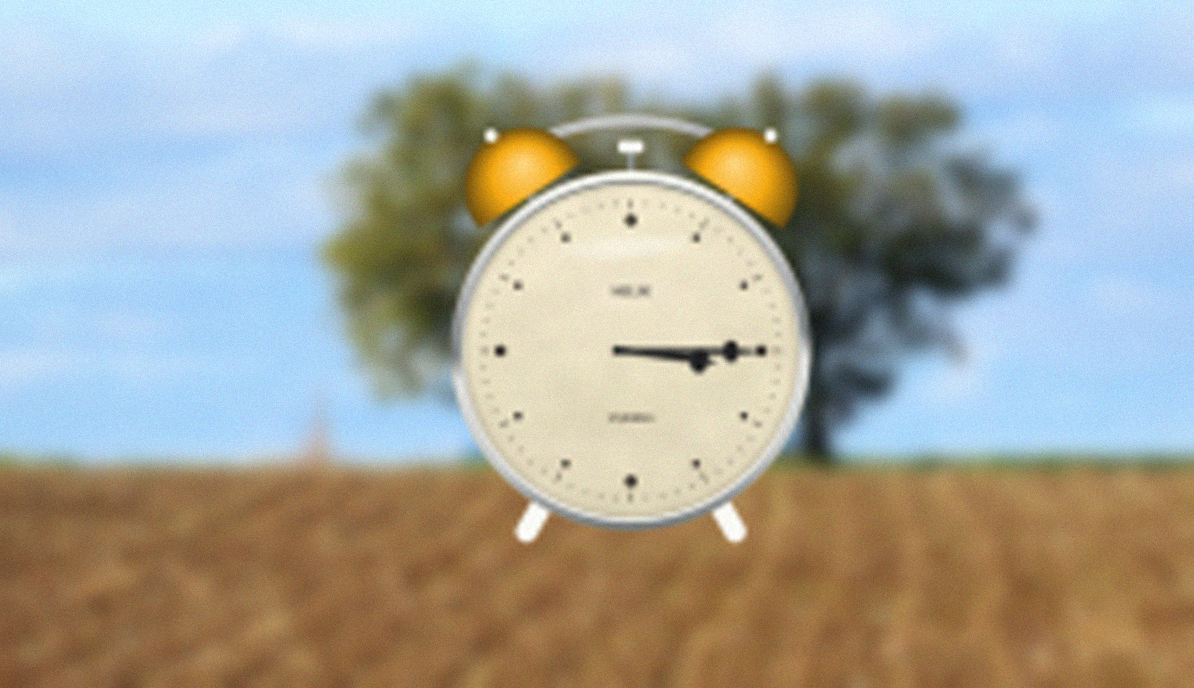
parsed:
3,15
